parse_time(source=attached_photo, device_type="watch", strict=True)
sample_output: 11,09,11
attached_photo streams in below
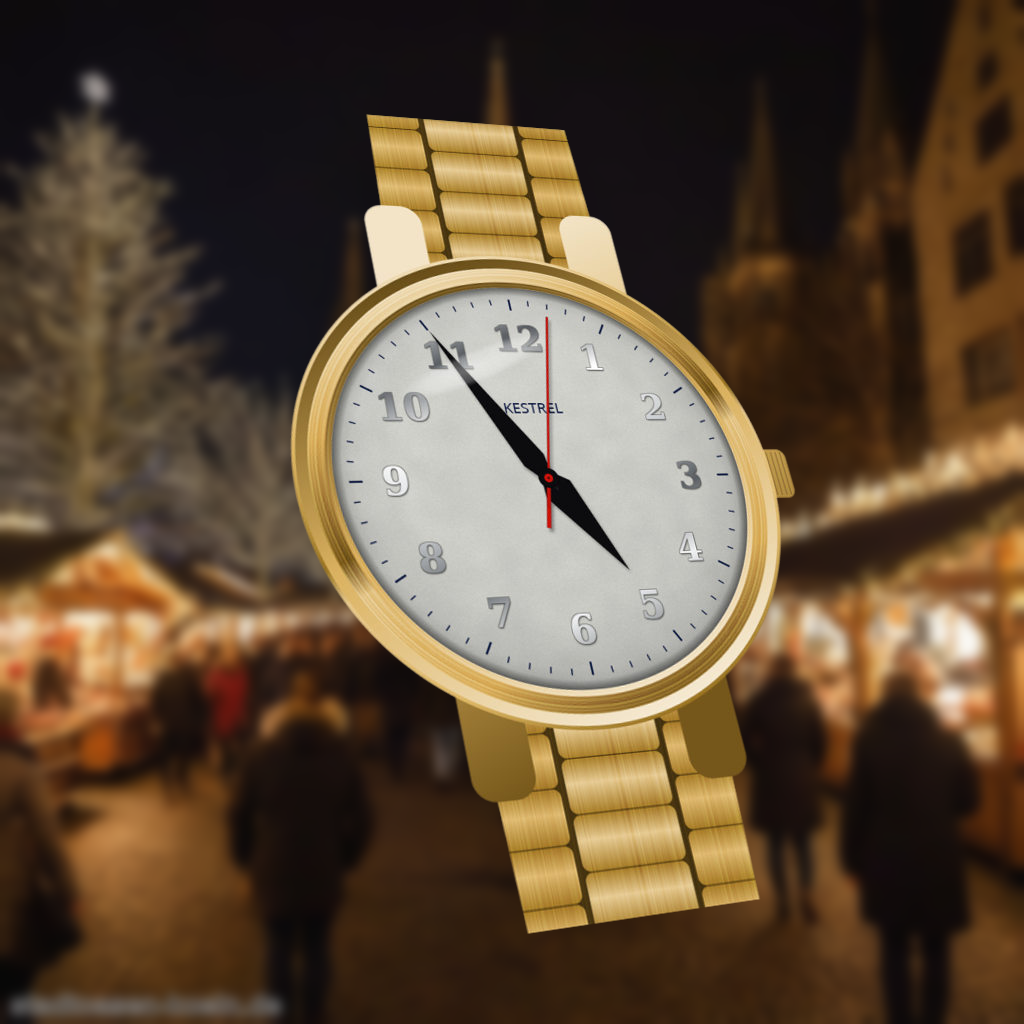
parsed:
4,55,02
